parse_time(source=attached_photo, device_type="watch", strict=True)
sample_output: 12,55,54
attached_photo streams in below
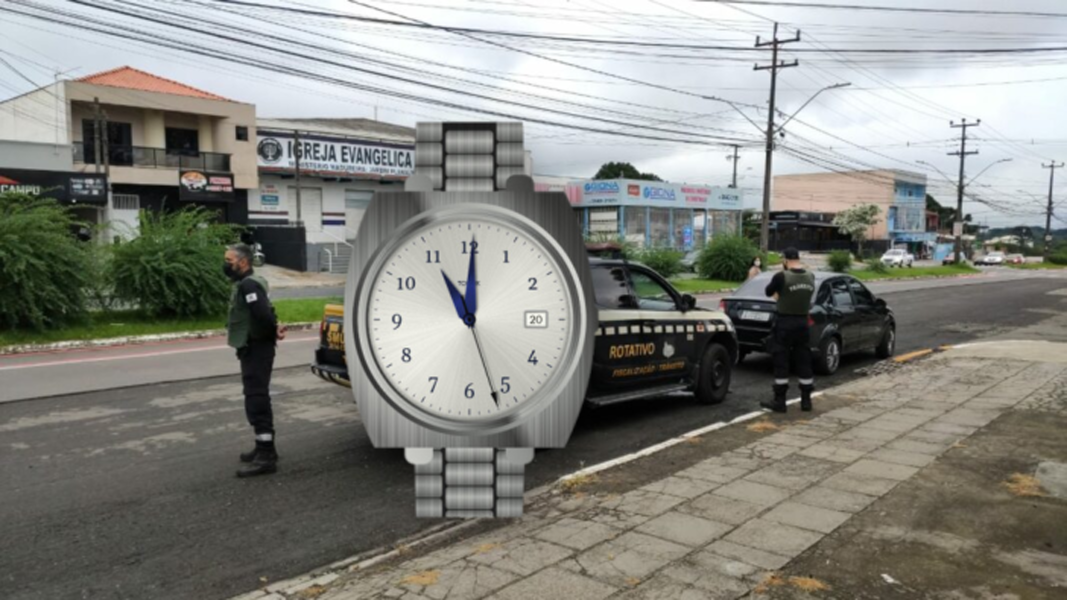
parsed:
11,00,27
